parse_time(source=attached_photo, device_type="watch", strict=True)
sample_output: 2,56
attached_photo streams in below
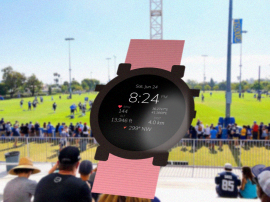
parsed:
8,24
